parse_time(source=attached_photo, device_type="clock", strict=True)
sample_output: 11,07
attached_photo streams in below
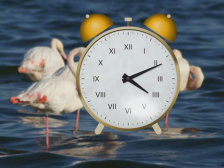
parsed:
4,11
